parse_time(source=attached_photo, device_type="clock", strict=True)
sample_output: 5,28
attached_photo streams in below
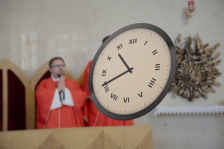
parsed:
10,41
